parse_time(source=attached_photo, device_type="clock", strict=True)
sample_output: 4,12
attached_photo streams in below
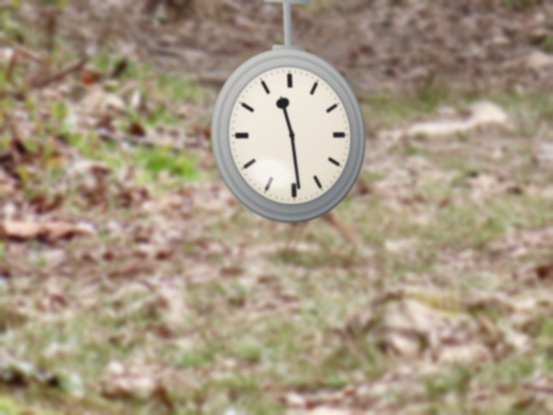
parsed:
11,29
